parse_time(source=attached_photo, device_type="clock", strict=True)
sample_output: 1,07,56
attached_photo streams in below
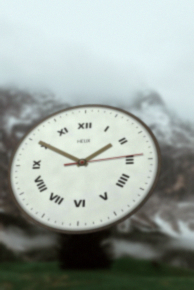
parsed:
1,50,14
